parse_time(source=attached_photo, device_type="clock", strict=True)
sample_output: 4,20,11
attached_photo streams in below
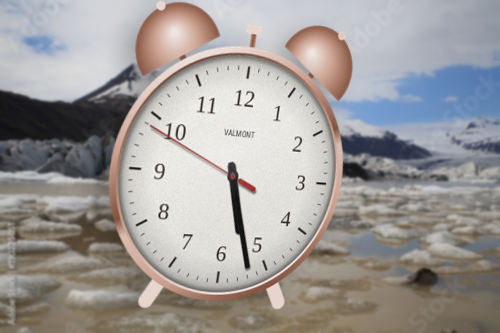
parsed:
5,26,49
